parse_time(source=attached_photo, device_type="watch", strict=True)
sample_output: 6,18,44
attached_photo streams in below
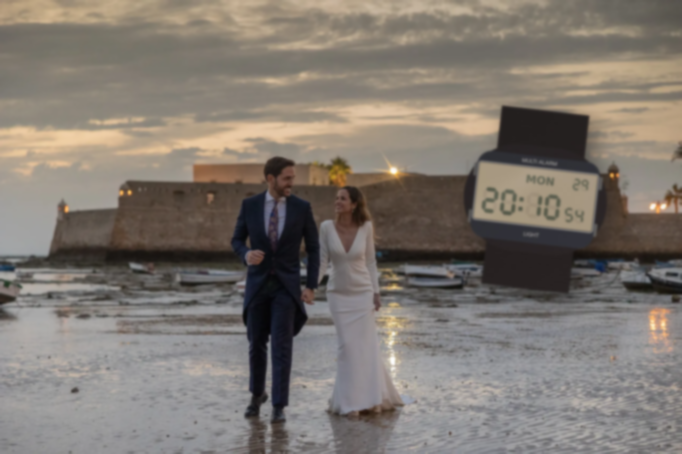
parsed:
20,10,54
